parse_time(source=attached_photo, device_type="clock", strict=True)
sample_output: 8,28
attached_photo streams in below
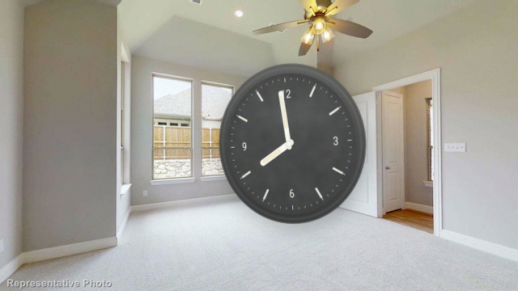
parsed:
7,59
